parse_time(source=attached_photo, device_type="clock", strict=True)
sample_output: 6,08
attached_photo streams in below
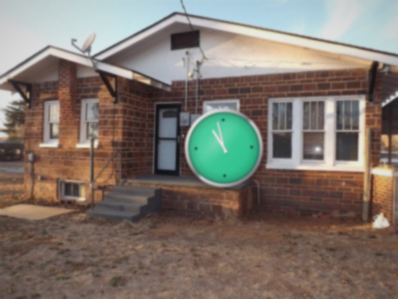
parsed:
10,58
